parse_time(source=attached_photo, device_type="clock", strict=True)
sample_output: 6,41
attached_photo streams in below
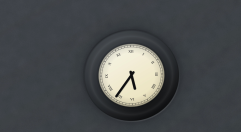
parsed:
5,36
